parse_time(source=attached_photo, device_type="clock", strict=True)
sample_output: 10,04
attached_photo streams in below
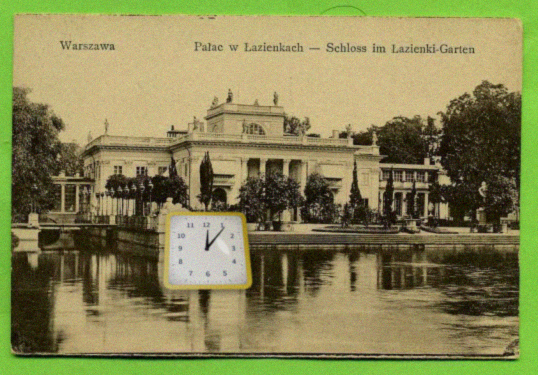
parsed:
12,06
